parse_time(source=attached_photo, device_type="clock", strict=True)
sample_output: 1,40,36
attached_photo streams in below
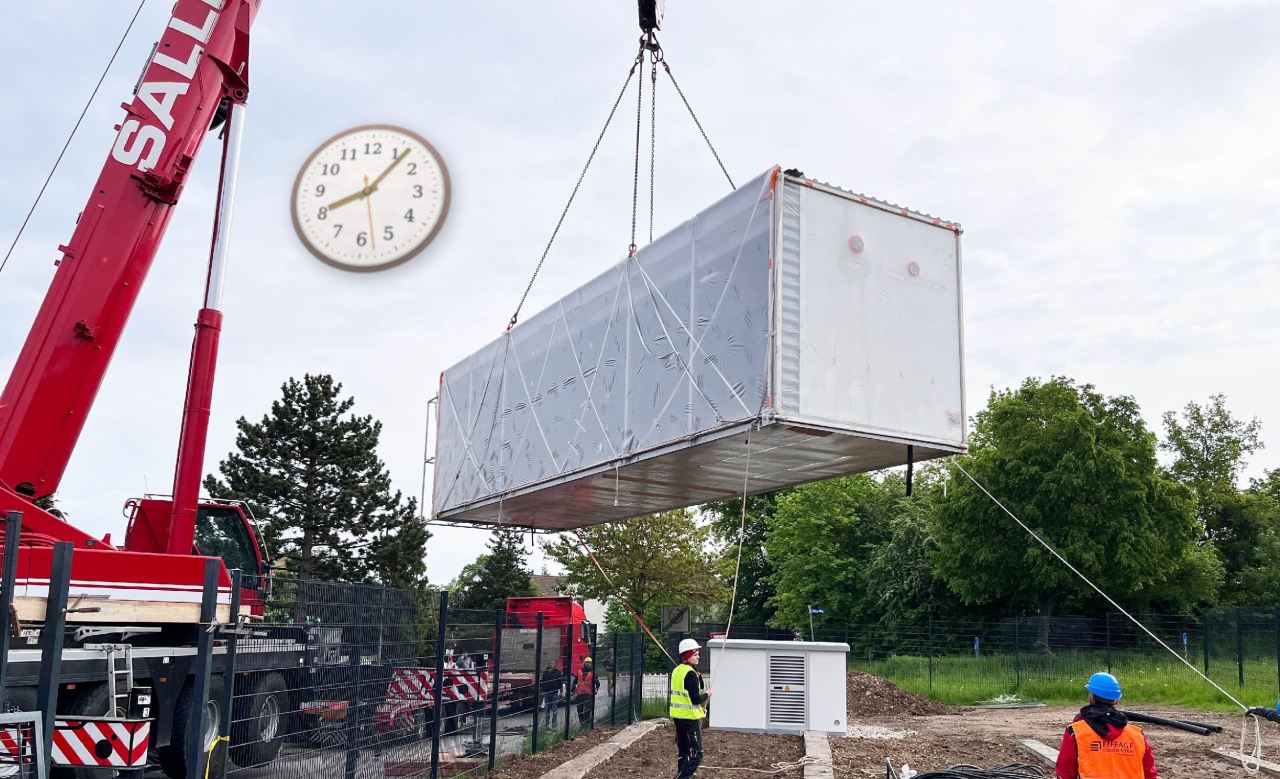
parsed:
8,06,28
